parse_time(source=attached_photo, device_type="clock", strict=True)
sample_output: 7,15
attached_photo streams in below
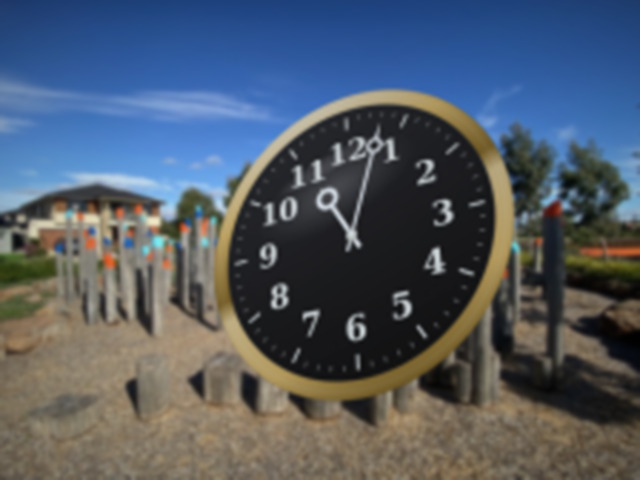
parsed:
11,03
